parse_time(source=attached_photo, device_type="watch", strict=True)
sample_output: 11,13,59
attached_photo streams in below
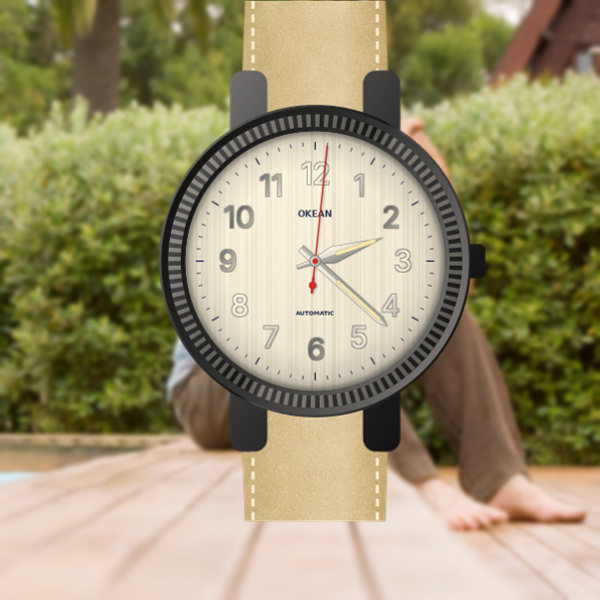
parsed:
2,22,01
